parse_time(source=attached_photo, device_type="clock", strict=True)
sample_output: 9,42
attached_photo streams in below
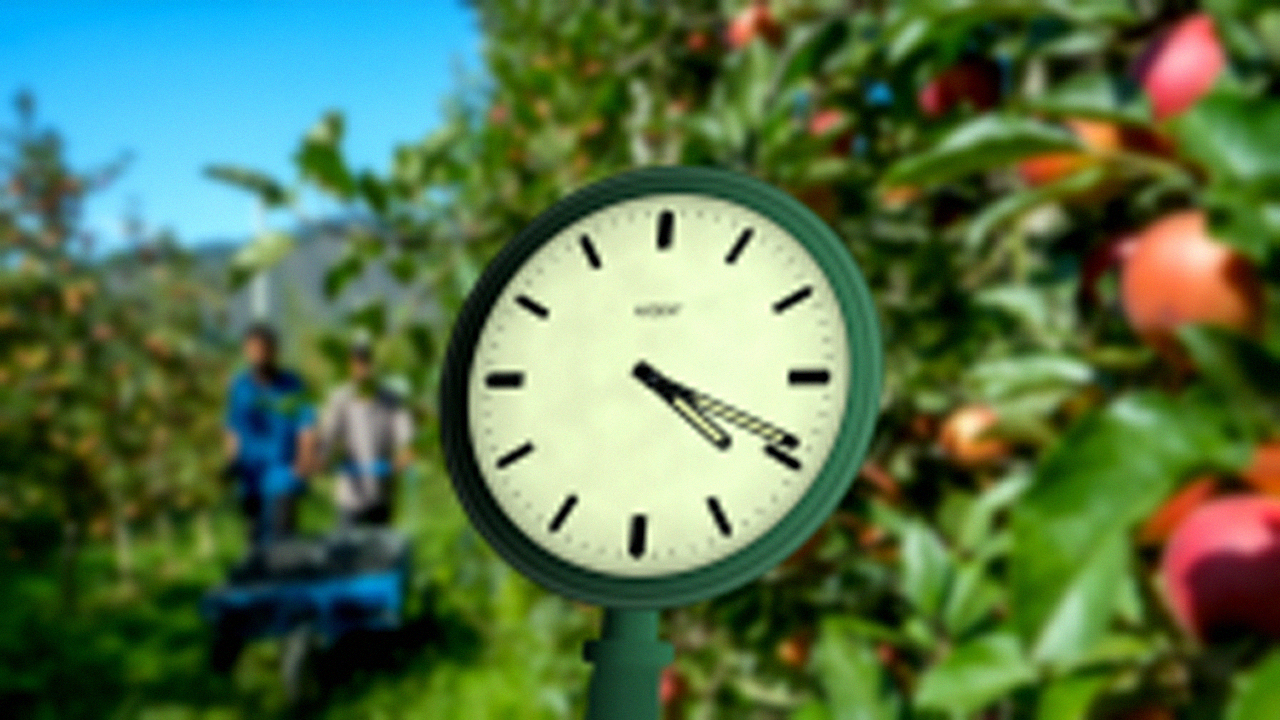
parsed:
4,19
